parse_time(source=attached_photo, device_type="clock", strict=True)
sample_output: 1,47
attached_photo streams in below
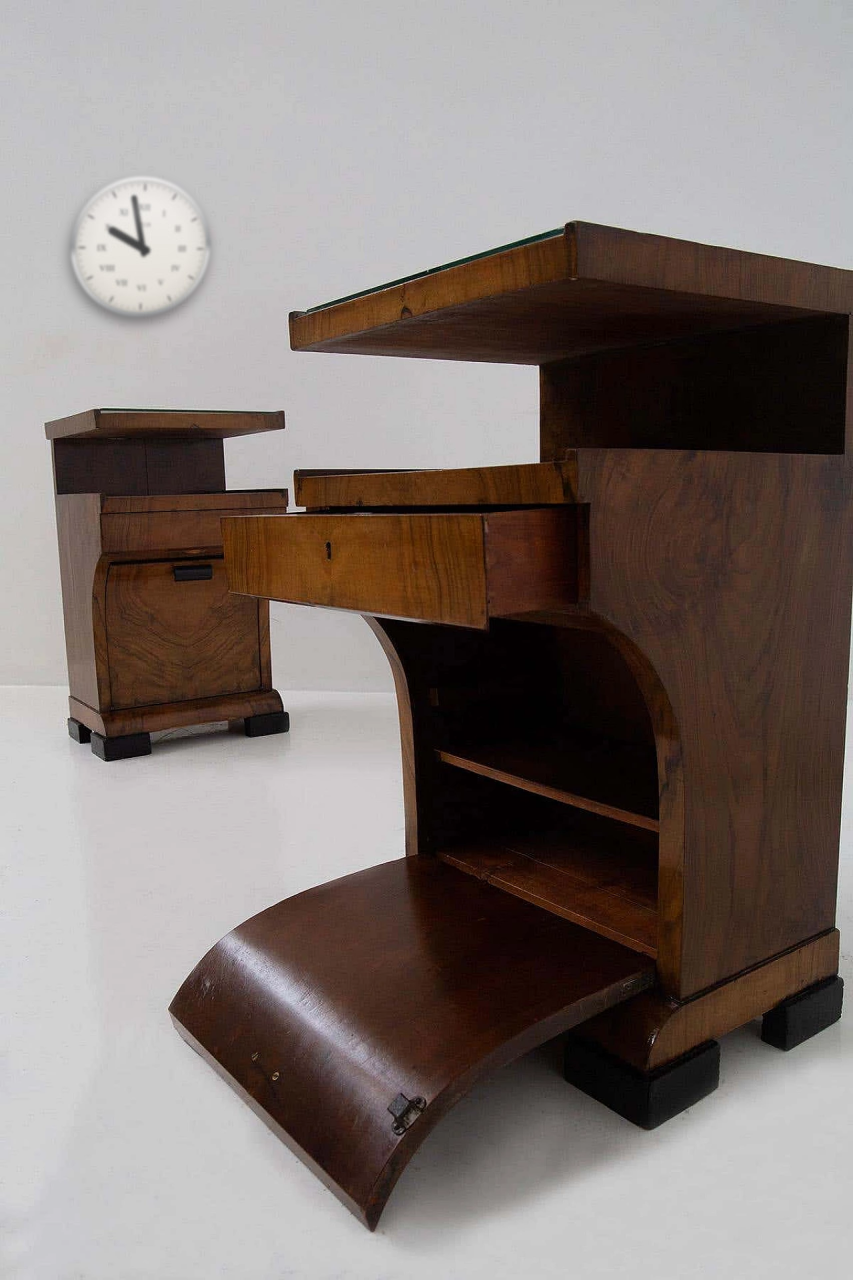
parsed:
9,58
